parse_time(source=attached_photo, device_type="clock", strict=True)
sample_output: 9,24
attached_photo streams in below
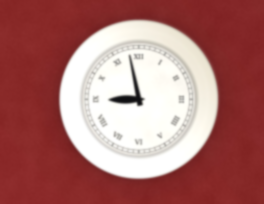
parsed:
8,58
